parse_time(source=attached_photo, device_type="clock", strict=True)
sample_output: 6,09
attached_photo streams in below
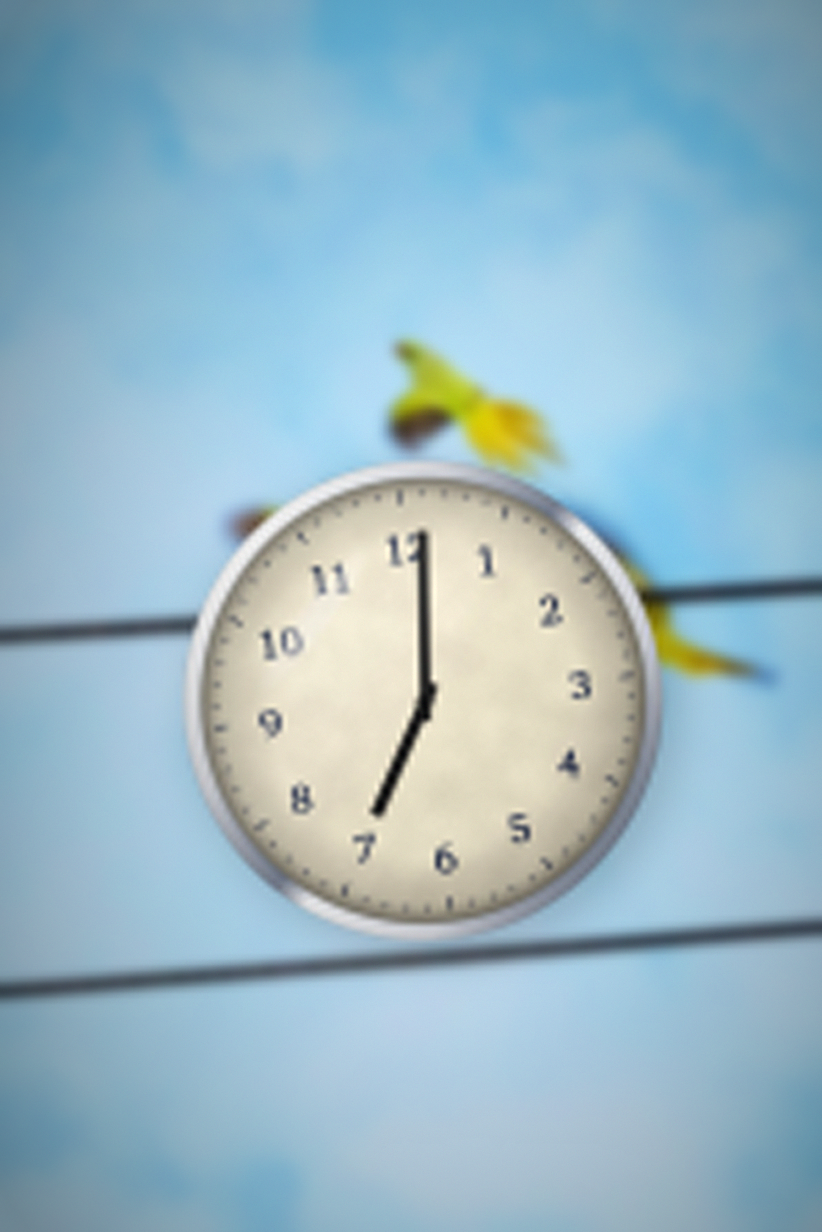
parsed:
7,01
